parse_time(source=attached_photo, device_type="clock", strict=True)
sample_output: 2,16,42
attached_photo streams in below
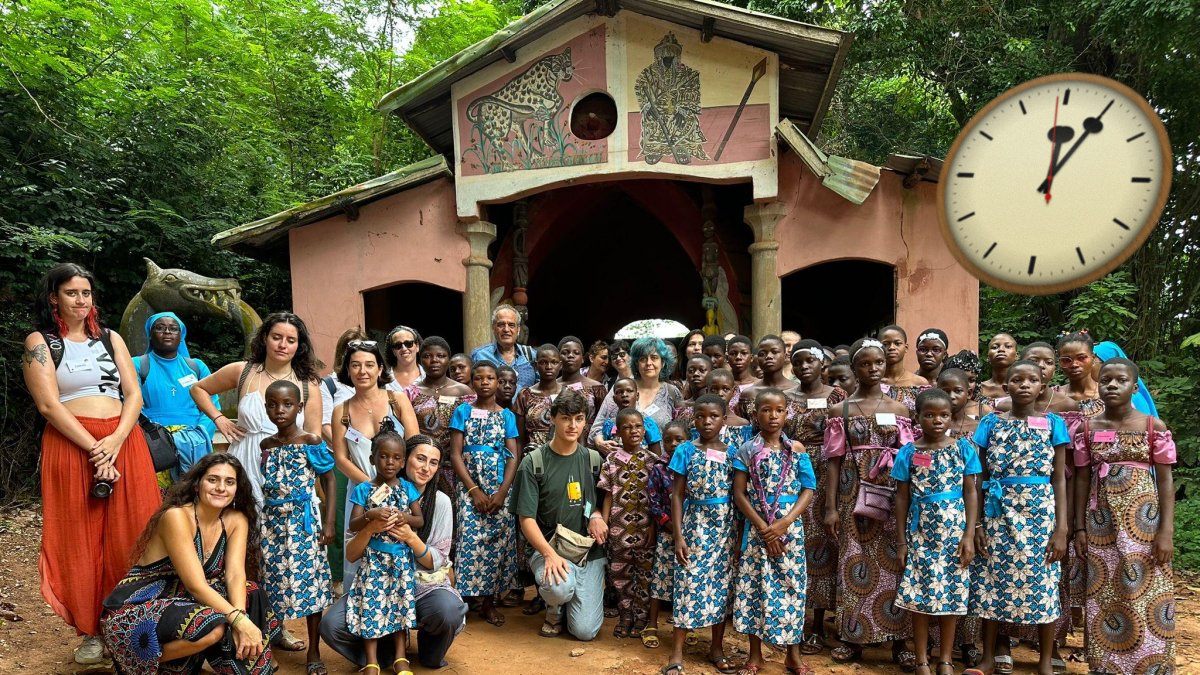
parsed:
12,04,59
